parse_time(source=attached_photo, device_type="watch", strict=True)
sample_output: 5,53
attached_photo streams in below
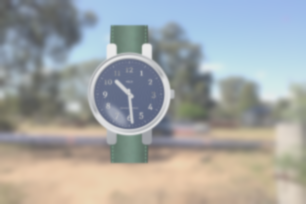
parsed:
10,29
